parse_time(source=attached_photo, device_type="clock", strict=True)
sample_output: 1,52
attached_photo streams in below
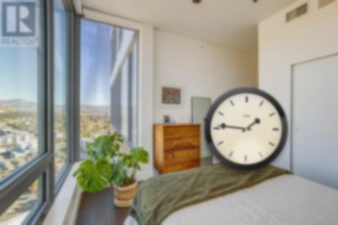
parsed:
1,46
